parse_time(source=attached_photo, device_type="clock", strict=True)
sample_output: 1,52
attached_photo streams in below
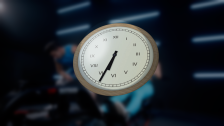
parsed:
6,34
